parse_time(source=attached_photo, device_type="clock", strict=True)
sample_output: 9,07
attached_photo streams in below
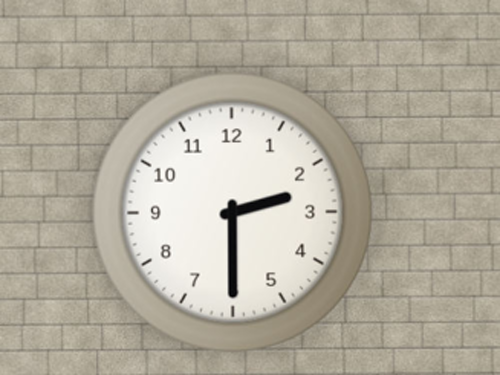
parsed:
2,30
